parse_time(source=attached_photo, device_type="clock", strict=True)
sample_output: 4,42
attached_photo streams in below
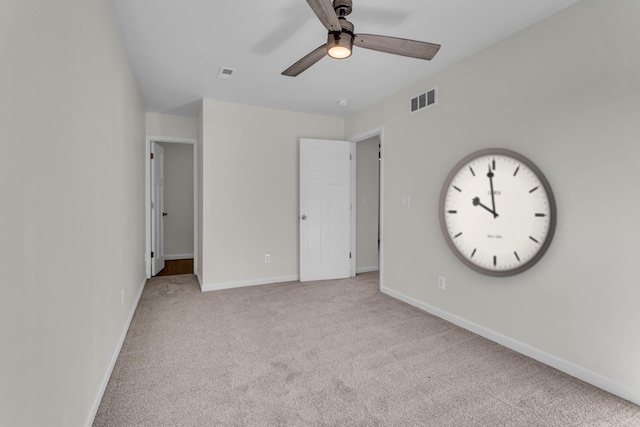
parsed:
9,59
